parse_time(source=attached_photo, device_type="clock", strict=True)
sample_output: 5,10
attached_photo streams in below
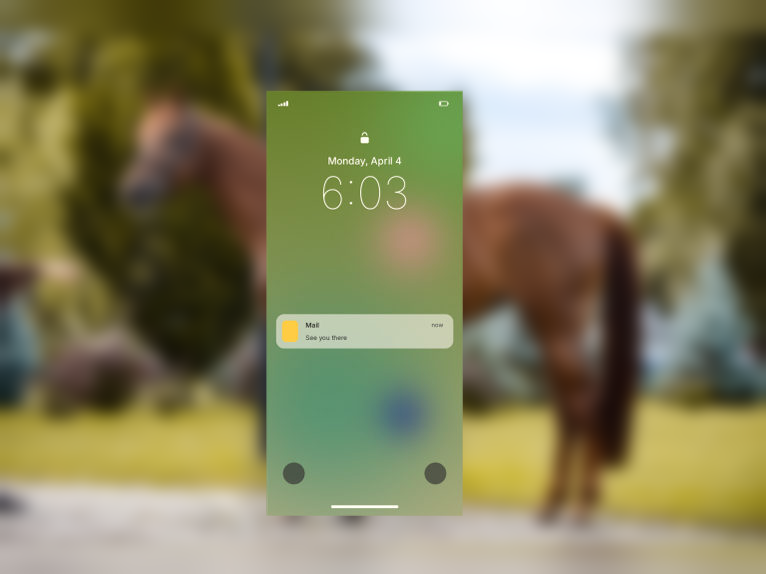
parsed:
6,03
